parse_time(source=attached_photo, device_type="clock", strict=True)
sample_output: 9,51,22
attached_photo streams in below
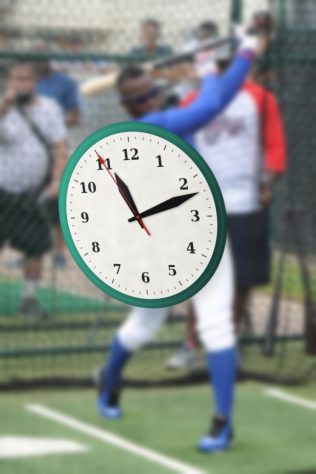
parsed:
11,11,55
